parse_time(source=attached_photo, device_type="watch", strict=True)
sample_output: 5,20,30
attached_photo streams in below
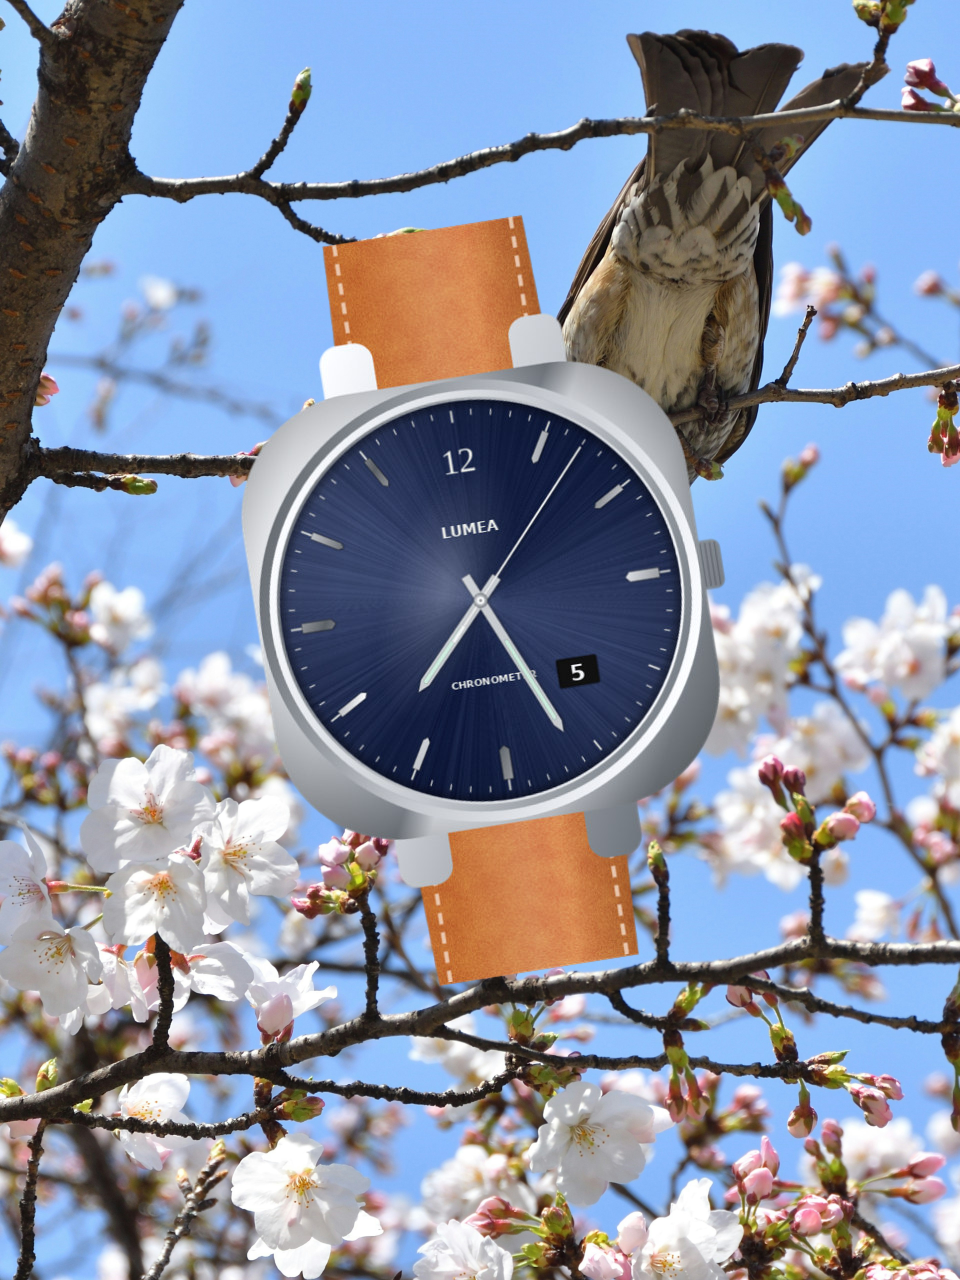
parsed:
7,26,07
